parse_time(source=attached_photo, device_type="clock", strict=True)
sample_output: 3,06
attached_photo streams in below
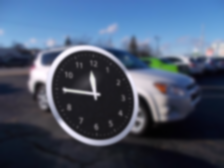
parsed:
11,45
